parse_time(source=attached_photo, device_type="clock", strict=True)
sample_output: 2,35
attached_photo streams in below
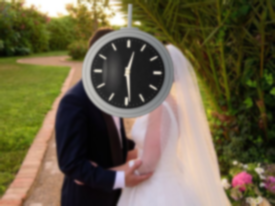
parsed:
12,29
